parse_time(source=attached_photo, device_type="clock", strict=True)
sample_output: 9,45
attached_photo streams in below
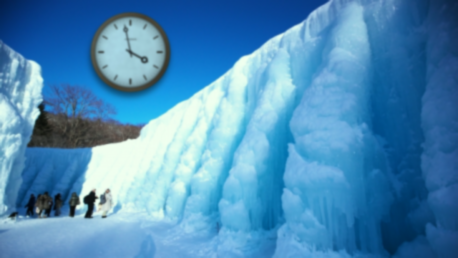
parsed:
3,58
